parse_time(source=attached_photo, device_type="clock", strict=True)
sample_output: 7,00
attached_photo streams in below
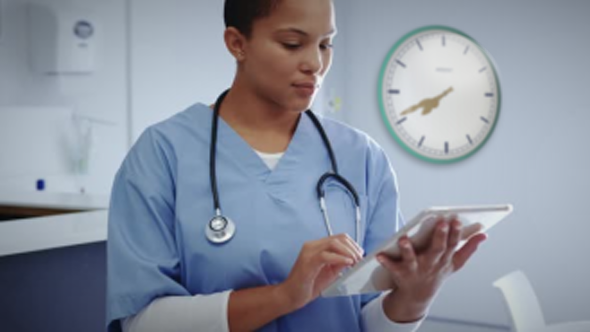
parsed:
7,41
